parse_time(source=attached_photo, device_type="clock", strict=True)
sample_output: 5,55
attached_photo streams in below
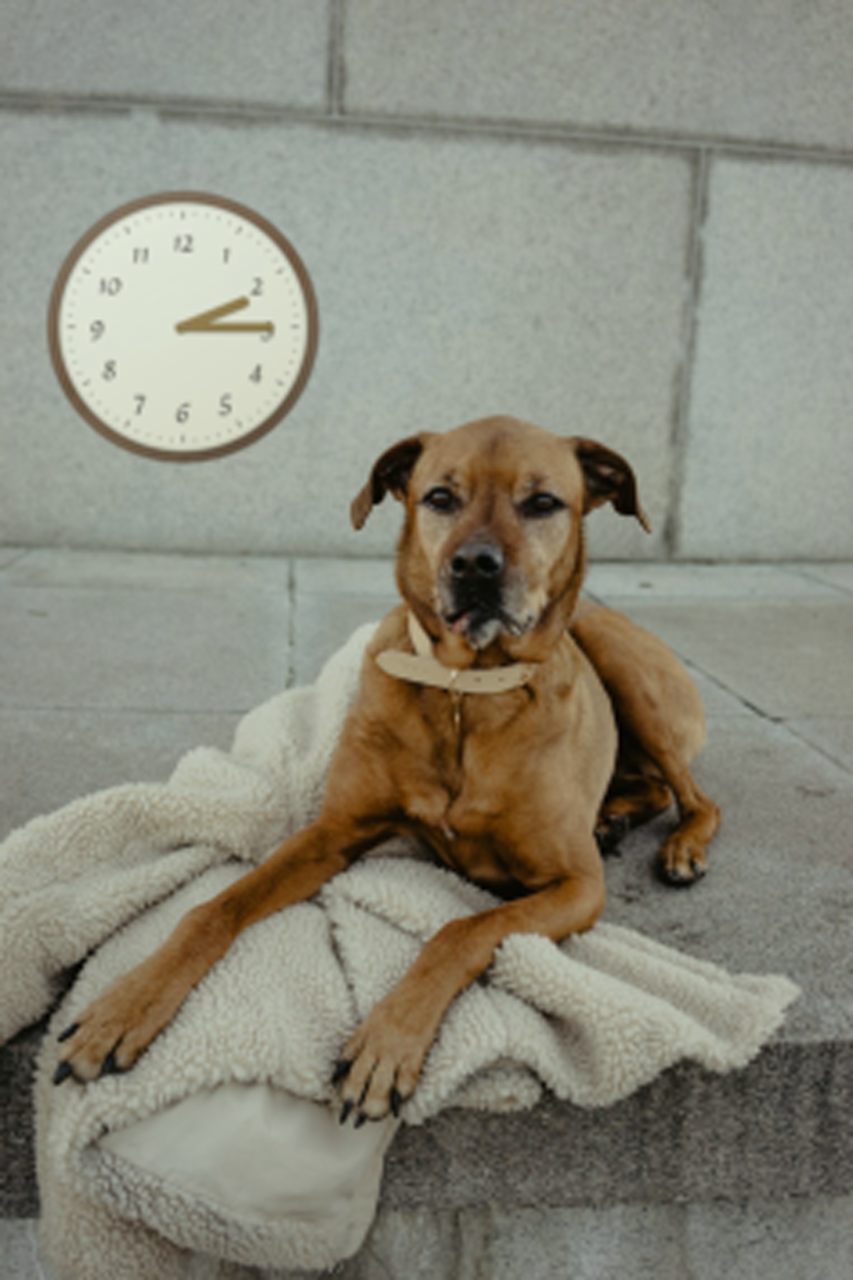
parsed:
2,15
